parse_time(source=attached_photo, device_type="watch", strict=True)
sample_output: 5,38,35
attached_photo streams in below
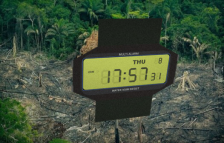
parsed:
17,57,31
